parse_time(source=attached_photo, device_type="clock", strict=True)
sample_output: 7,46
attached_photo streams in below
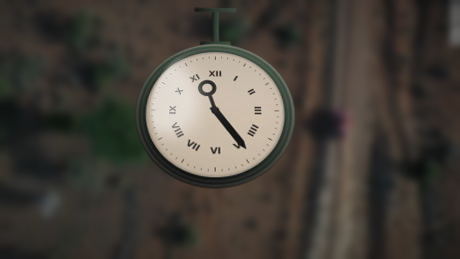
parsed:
11,24
